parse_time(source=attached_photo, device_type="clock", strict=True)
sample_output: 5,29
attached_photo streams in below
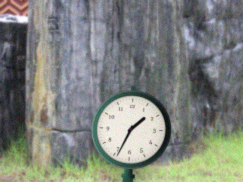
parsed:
1,34
